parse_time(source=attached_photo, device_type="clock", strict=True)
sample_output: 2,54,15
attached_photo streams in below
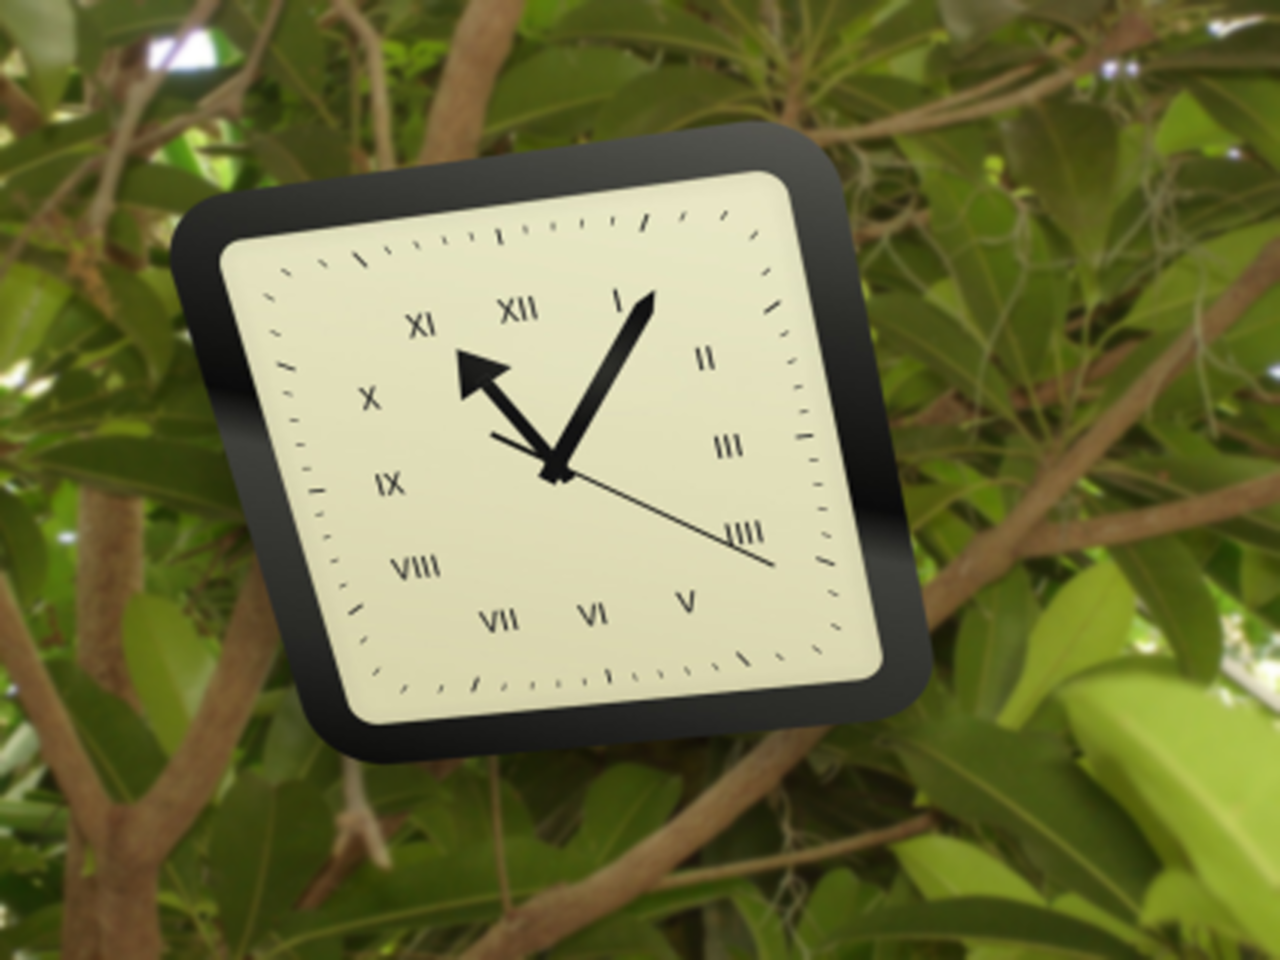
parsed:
11,06,21
